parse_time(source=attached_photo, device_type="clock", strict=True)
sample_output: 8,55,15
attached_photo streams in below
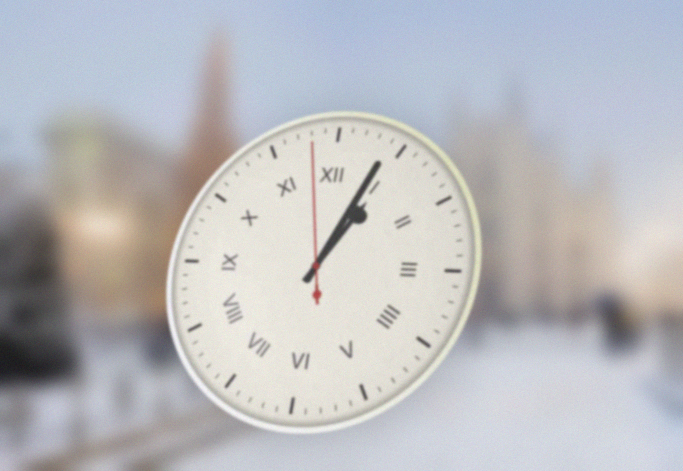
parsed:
1,03,58
